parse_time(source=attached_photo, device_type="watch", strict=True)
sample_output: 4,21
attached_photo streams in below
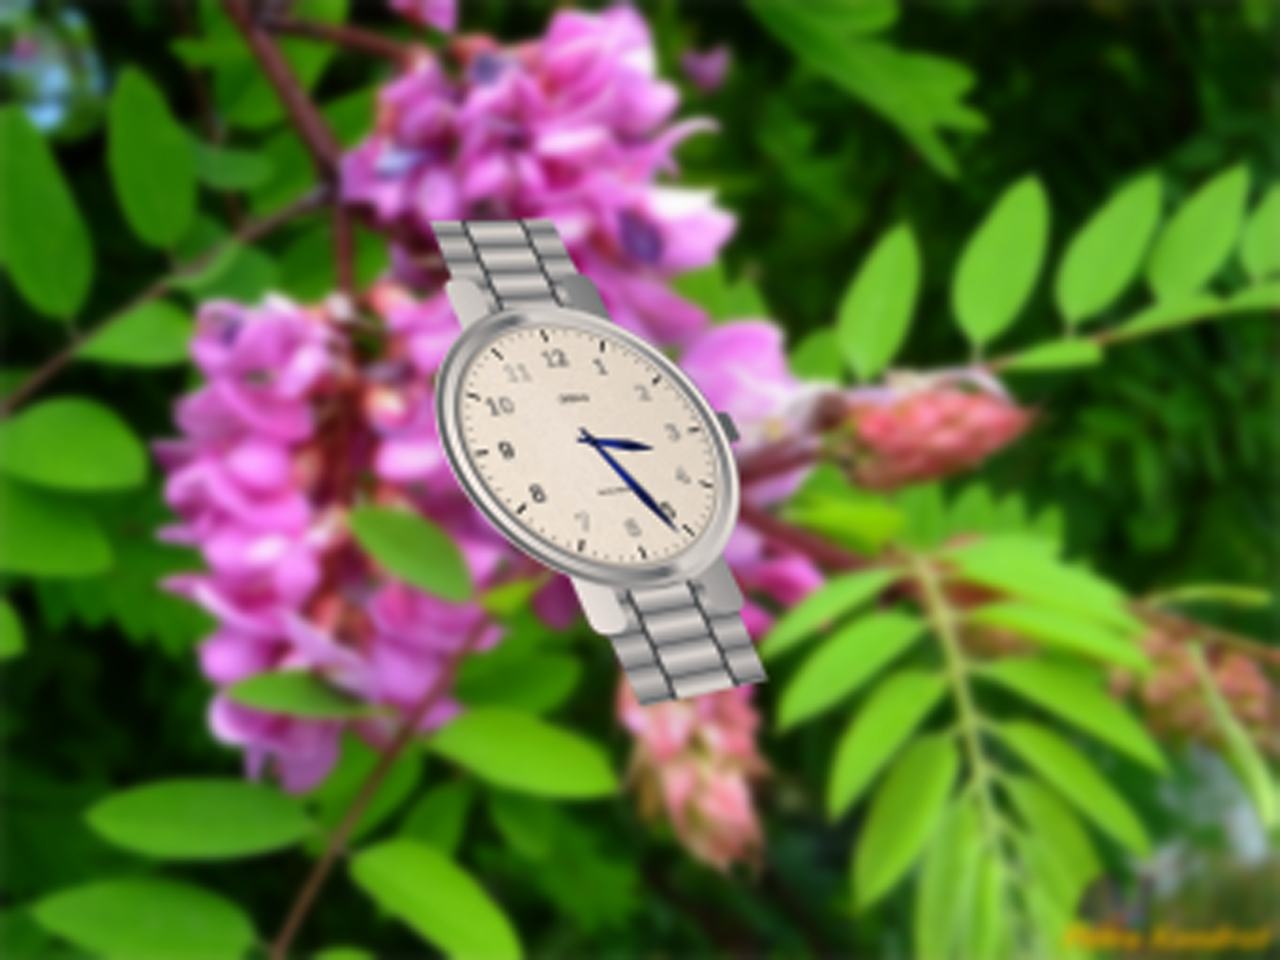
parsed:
3,26
